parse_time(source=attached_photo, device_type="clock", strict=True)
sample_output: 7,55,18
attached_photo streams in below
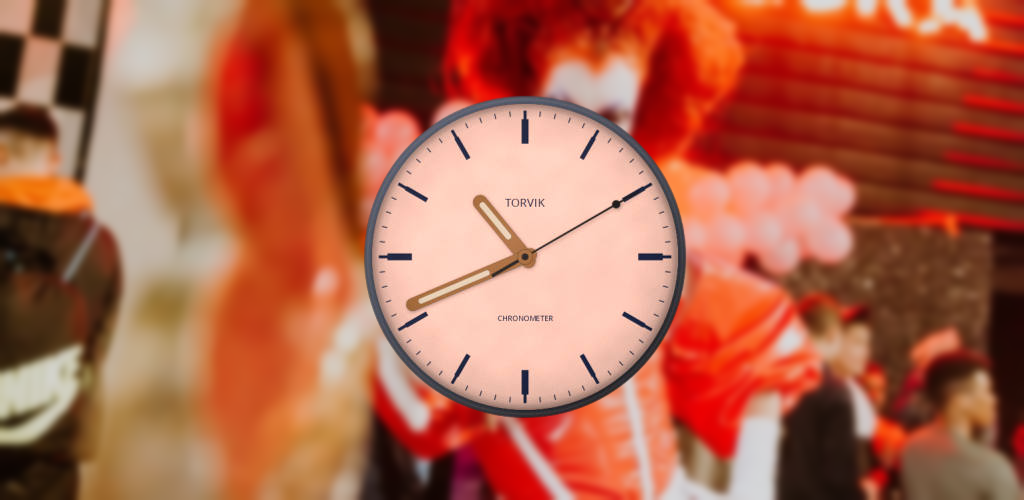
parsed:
10,41,10
